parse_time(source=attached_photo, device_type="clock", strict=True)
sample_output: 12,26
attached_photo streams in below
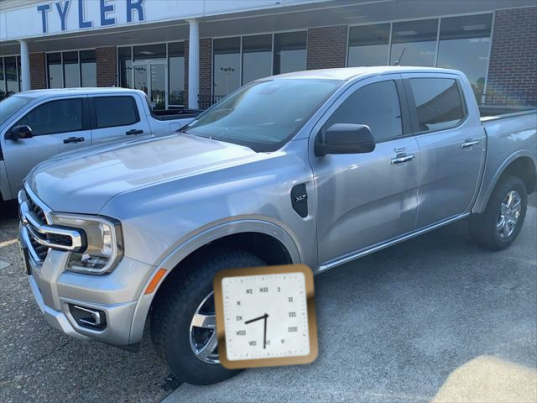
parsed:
8,31
